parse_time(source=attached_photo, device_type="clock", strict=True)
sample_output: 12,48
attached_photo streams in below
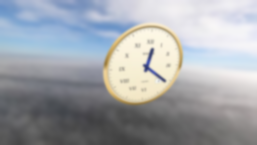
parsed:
12,21
